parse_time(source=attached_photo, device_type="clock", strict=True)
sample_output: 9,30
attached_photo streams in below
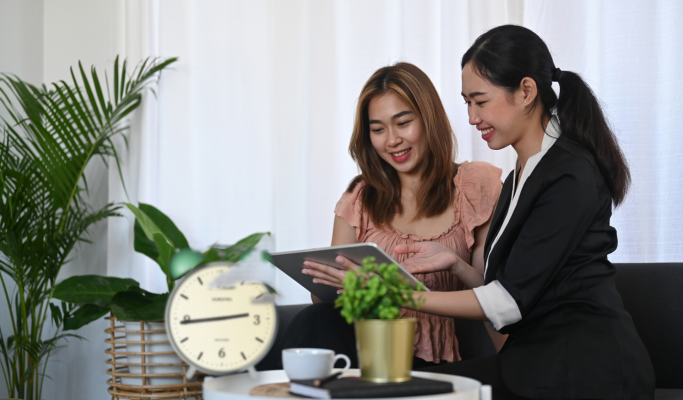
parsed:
2,44
